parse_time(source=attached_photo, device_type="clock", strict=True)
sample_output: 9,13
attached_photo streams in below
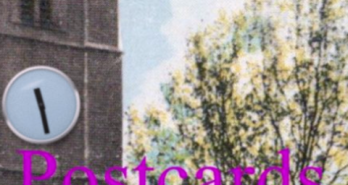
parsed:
11,28
